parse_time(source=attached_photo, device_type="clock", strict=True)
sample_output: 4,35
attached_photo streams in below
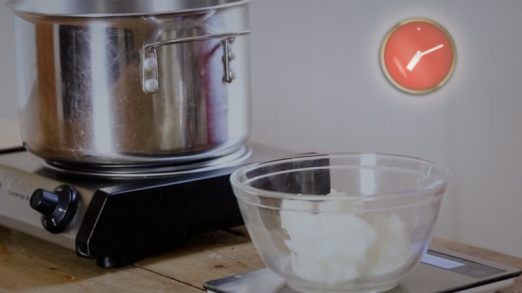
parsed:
7,11
